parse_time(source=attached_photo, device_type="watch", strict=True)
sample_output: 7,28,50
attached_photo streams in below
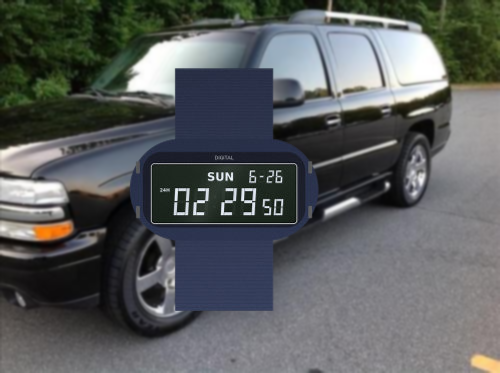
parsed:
2,29,50
